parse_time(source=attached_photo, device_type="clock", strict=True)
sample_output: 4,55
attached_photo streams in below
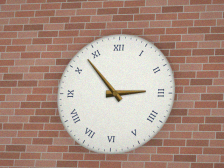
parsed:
2,53
